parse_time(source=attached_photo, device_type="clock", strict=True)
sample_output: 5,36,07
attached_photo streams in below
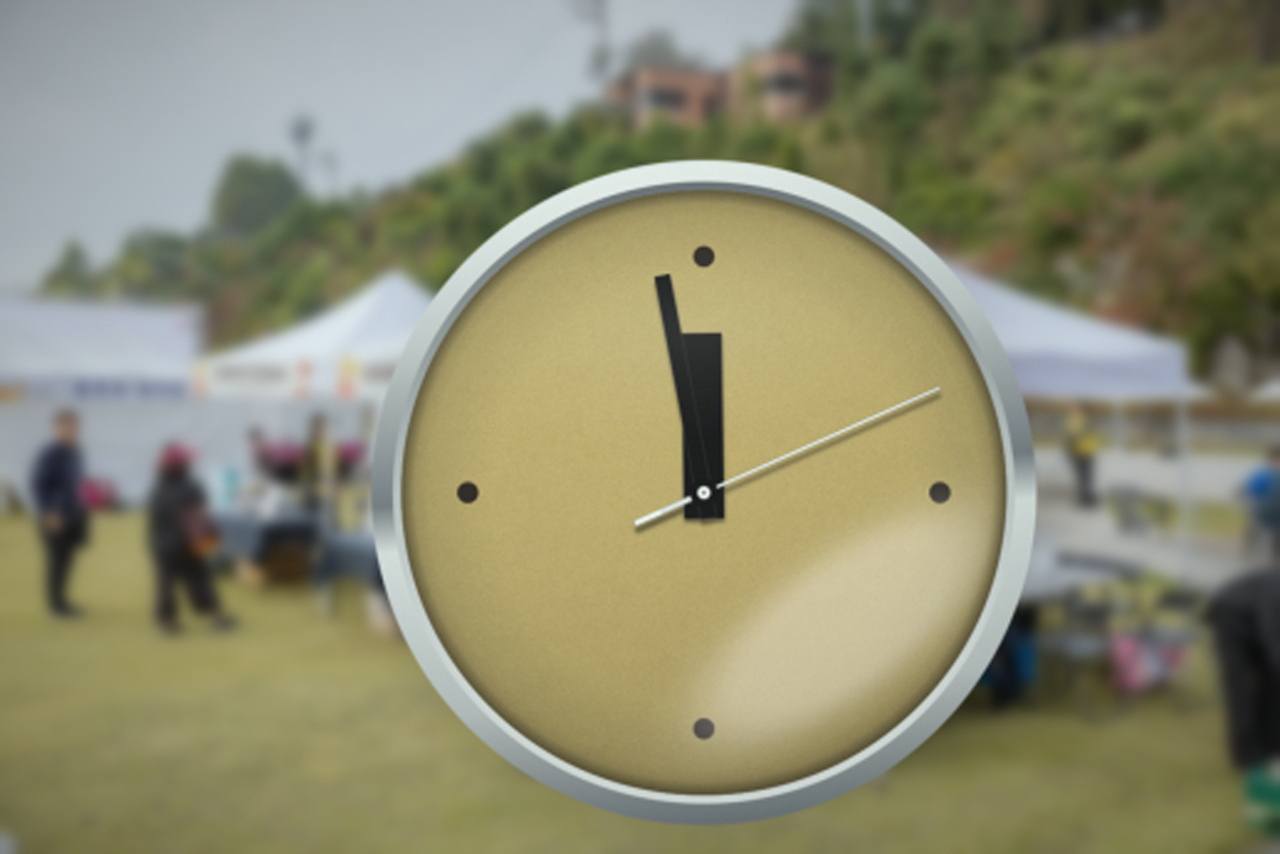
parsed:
11,58,11
